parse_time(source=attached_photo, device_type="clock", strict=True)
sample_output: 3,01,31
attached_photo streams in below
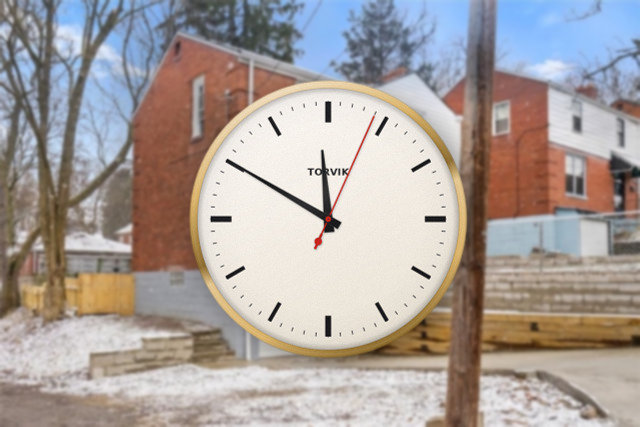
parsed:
11,50,04
